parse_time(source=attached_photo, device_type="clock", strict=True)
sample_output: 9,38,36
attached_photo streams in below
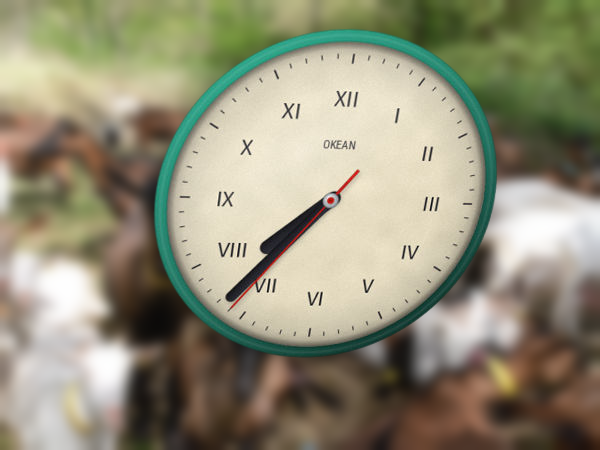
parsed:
7,36,36
